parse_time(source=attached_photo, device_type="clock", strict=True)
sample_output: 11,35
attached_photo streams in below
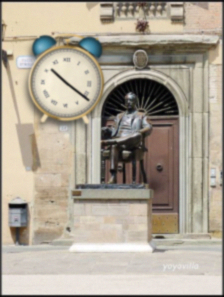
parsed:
10,21
